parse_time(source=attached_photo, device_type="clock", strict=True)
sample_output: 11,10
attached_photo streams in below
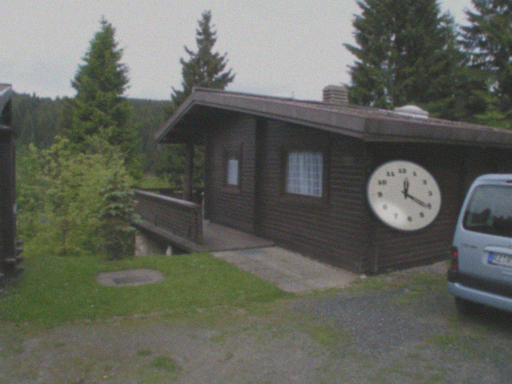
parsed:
12,21
